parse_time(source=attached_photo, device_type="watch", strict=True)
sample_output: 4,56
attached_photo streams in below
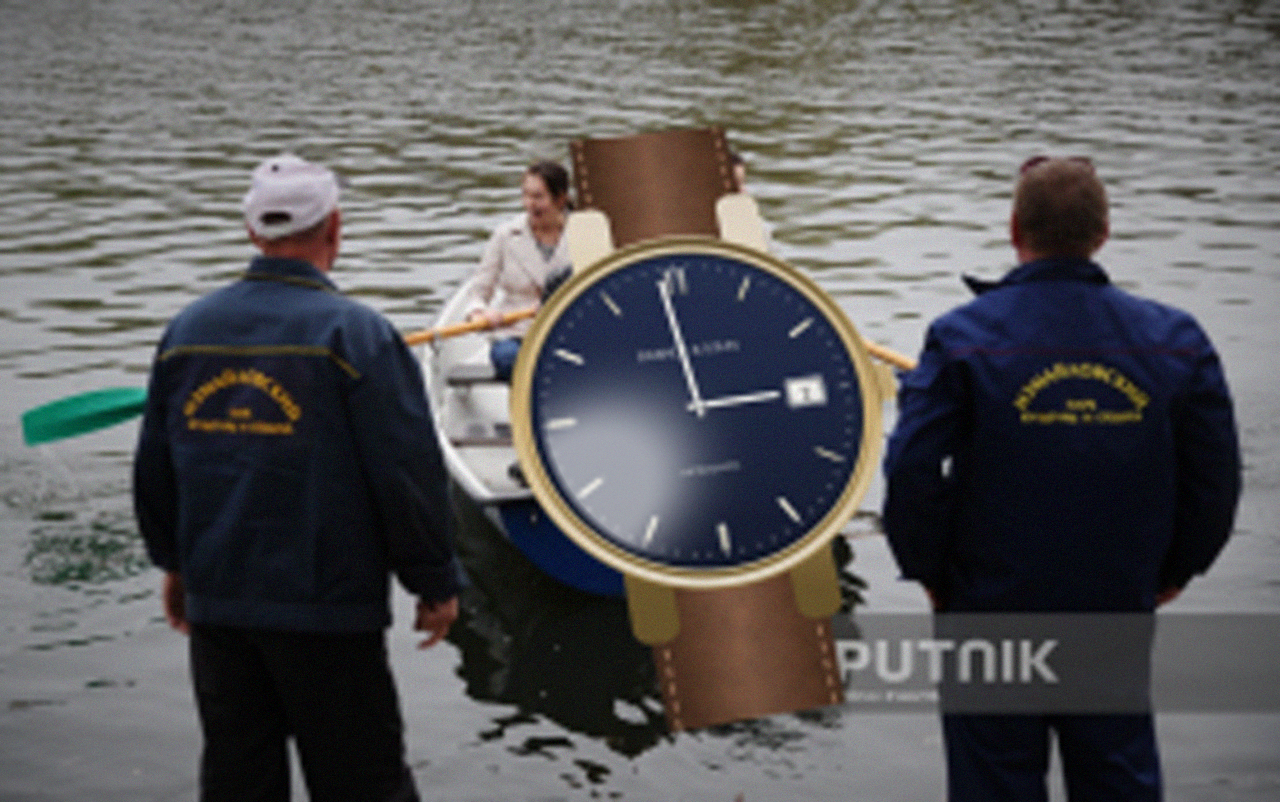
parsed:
2,59
